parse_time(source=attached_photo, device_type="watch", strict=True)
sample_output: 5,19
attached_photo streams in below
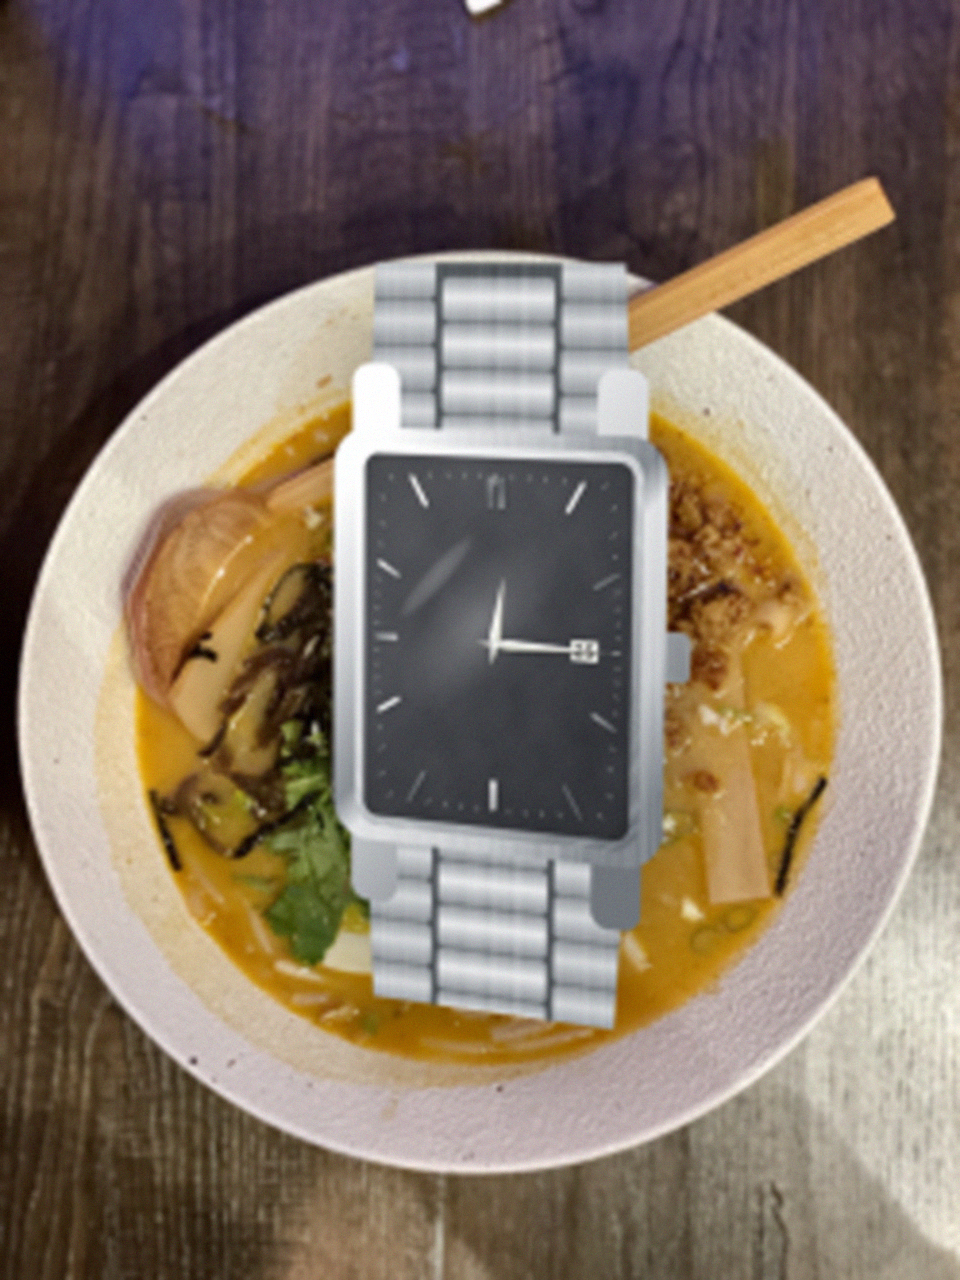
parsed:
12,15
